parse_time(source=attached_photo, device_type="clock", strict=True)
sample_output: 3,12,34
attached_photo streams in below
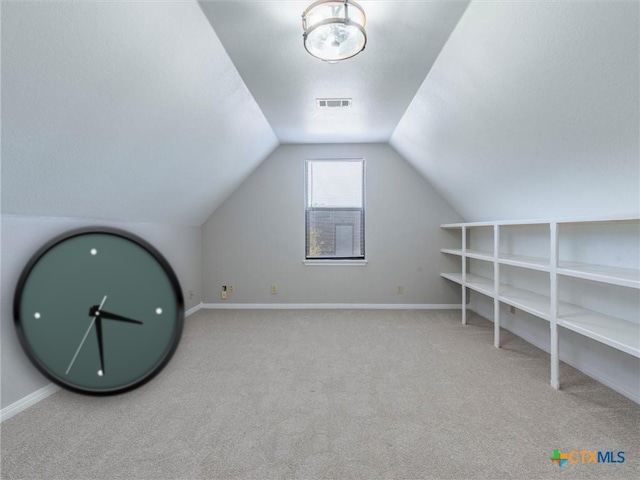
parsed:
3,29,35
